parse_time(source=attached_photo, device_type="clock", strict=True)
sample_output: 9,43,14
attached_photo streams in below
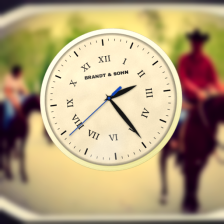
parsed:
2,24,39
